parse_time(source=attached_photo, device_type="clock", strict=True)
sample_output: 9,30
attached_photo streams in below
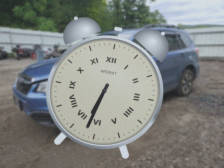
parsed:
6,32
